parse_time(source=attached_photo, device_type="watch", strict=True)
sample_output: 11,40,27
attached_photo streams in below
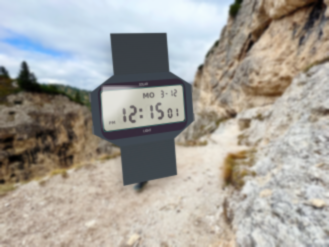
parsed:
12,15,01
